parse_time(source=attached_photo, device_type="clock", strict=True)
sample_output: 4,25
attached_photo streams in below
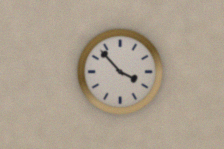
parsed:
3,53
